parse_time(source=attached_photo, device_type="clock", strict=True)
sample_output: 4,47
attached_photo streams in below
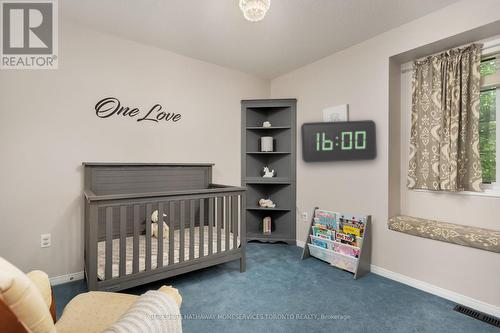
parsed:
16,00
